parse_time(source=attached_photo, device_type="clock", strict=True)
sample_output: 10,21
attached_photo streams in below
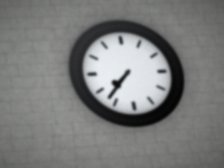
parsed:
7,37
